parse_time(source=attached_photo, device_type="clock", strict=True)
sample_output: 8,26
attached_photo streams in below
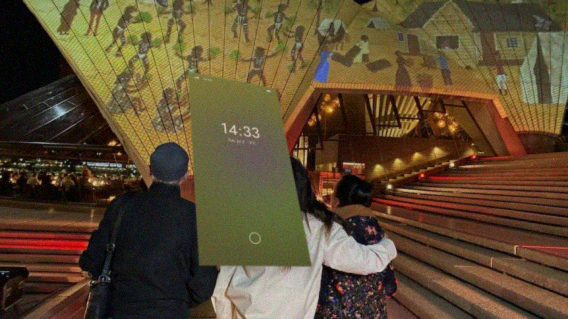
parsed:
14,33
